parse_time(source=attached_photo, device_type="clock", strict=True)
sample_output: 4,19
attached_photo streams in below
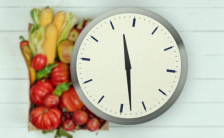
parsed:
11,28
